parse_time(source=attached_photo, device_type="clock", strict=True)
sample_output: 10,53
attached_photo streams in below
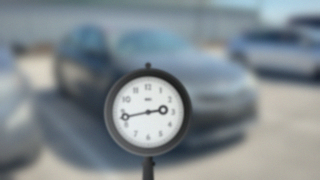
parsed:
2,43
